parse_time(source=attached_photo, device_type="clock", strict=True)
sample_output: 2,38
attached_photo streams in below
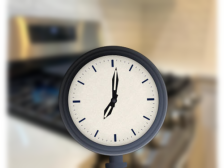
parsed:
7,01
